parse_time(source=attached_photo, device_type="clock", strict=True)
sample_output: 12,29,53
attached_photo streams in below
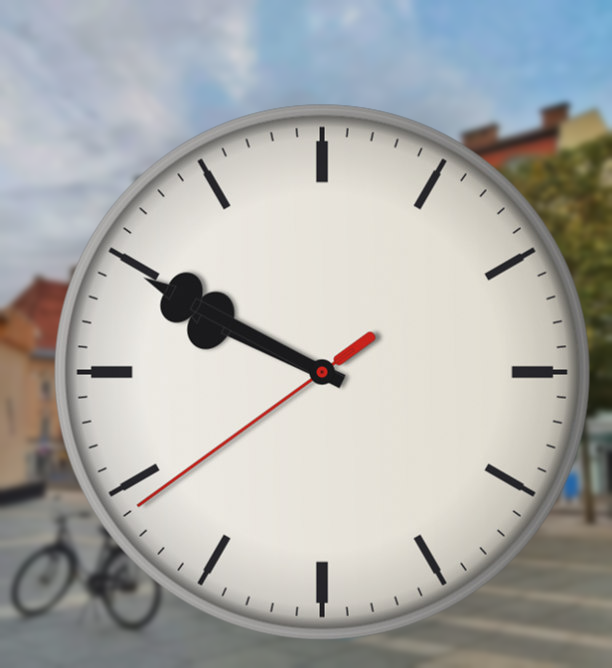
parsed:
9,49,39
